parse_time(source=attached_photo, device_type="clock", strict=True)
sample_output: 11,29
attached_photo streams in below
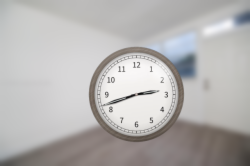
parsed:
2,42
